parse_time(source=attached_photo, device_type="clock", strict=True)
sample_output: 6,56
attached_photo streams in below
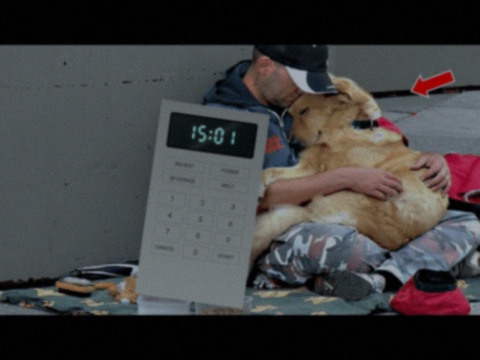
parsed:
15,01
